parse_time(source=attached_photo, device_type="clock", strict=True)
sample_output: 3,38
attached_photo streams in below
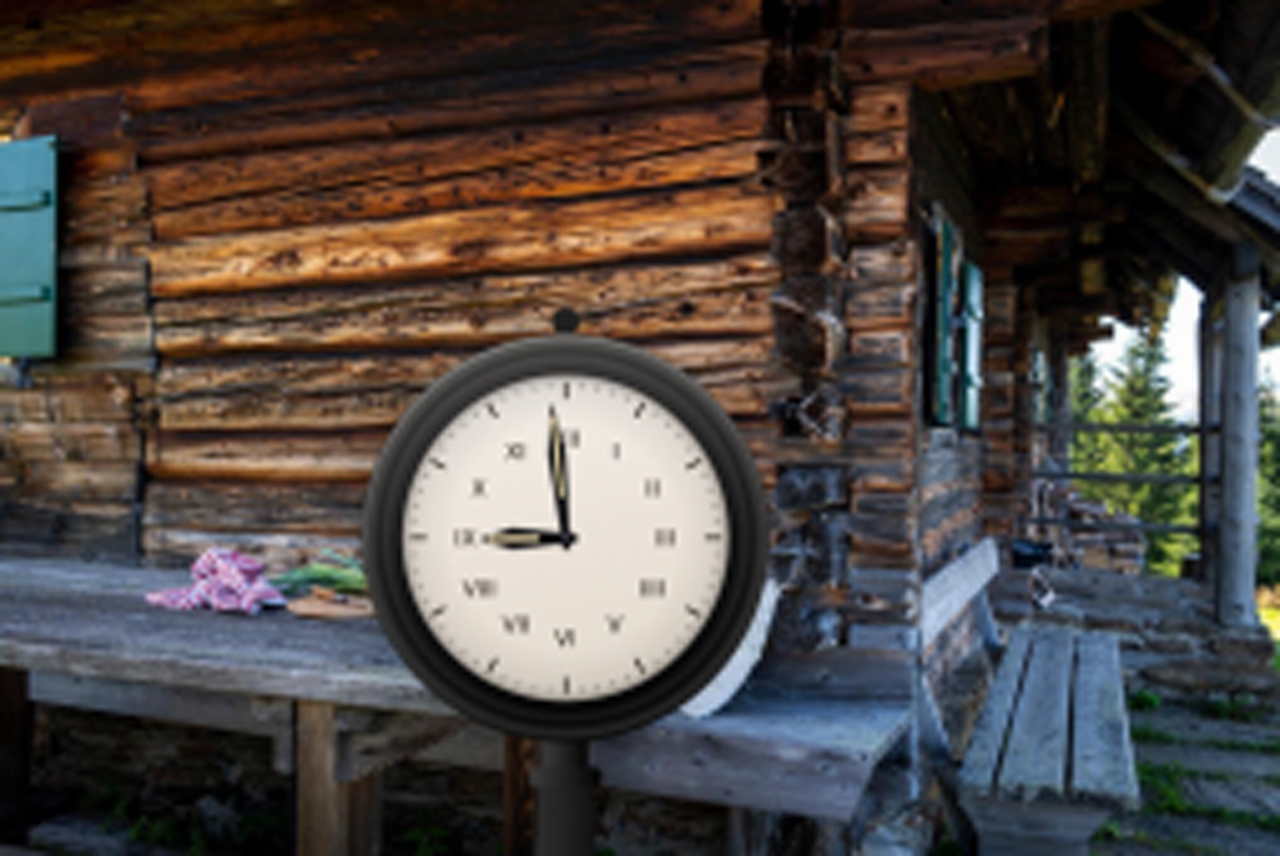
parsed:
8,59
